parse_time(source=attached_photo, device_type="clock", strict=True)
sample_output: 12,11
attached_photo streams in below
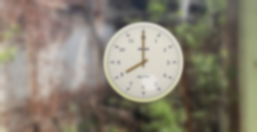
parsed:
8,00
